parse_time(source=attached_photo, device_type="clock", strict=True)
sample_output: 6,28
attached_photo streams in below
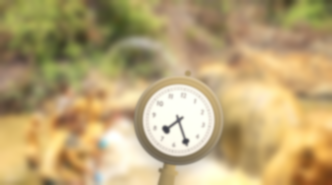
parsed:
7,25
